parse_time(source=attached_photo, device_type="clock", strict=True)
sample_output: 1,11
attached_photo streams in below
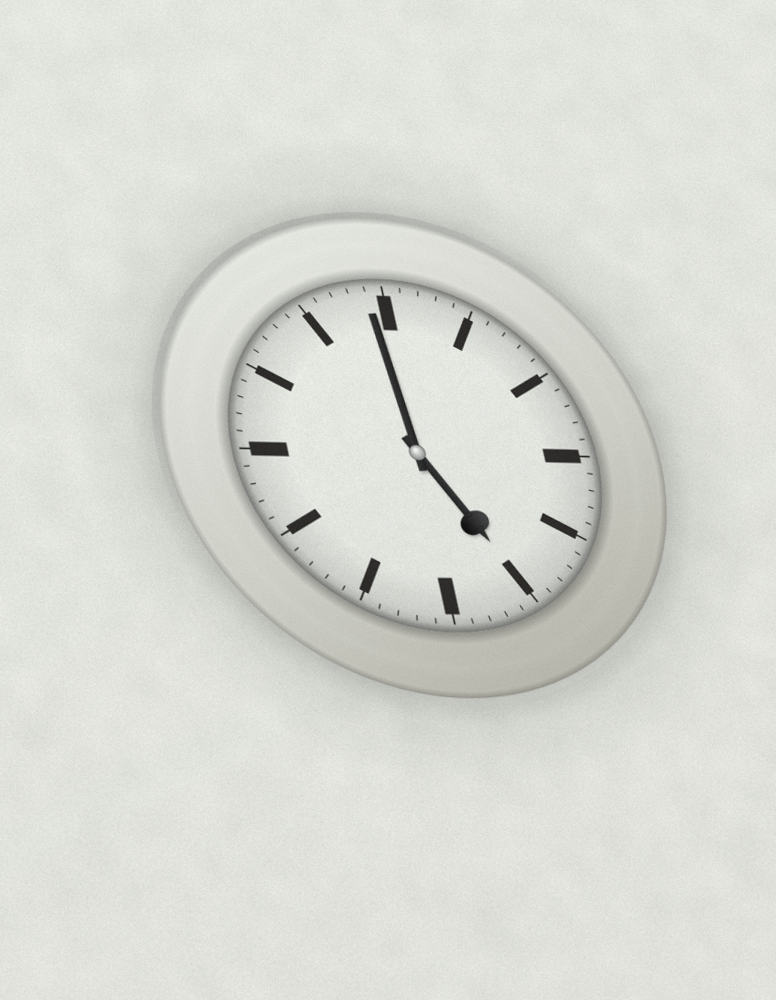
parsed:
4,59
